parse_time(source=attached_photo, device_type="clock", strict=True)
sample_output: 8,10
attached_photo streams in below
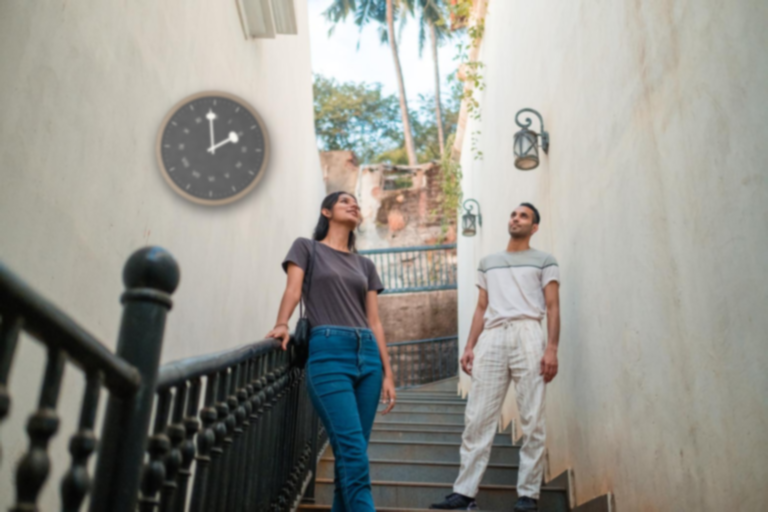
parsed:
1,59
